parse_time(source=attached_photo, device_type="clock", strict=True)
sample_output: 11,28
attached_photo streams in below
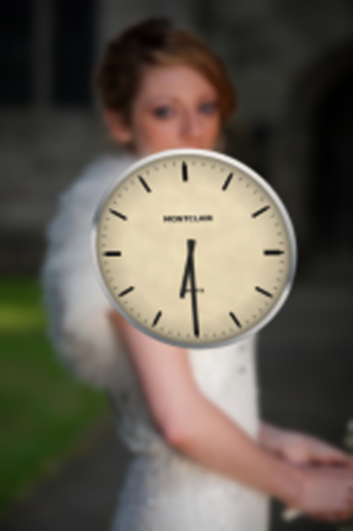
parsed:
6,30
